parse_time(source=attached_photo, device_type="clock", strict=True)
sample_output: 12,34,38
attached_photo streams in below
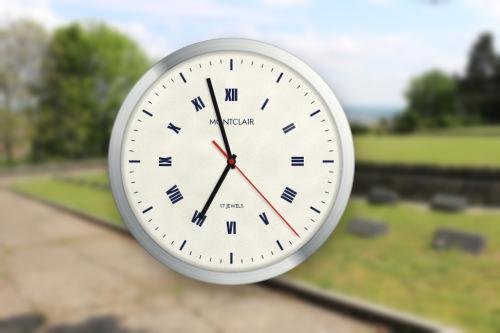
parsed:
6,57,23
